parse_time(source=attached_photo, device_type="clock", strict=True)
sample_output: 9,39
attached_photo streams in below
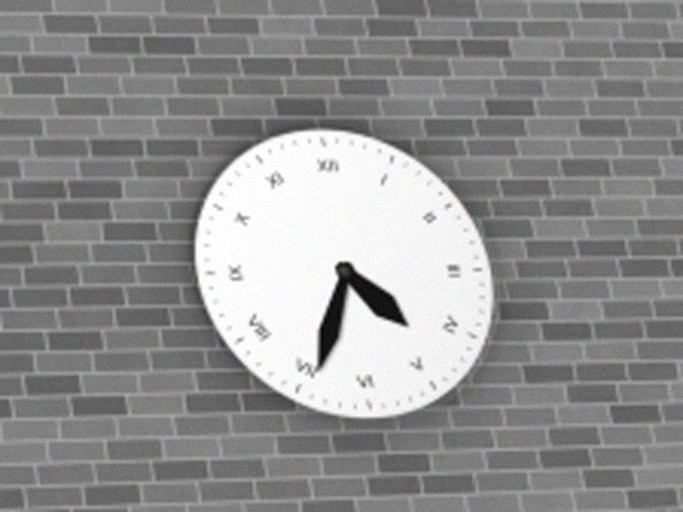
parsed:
4,34
